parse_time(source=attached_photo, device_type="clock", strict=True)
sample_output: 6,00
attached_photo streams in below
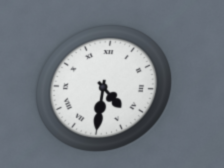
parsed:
4,30
